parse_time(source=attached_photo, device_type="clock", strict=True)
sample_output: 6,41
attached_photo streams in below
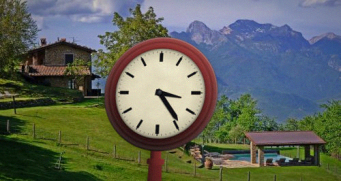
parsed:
3,24
